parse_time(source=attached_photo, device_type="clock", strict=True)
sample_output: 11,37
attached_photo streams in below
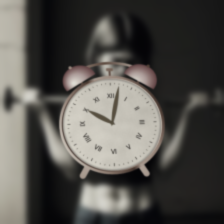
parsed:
10,02
